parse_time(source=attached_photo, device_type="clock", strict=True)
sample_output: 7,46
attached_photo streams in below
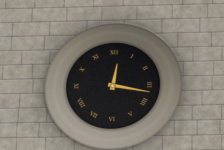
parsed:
12,17
